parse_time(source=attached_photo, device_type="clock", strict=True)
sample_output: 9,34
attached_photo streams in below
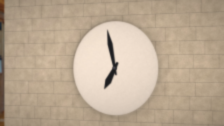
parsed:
6,58
